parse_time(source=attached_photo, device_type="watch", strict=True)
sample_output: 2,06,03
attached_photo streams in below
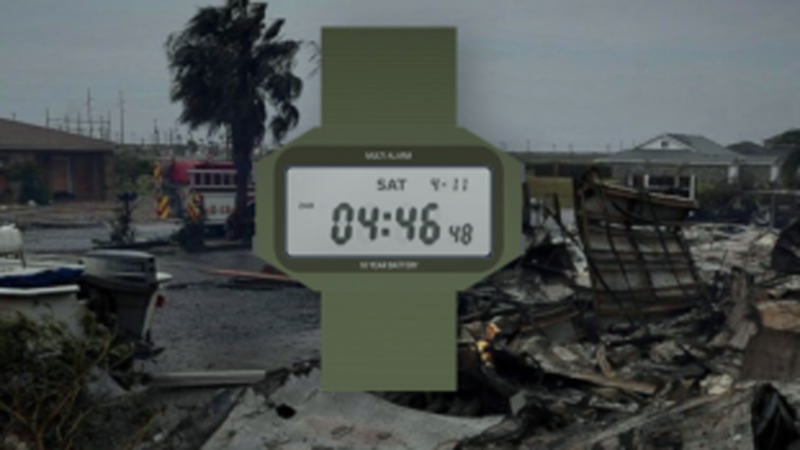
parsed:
4,46,48
